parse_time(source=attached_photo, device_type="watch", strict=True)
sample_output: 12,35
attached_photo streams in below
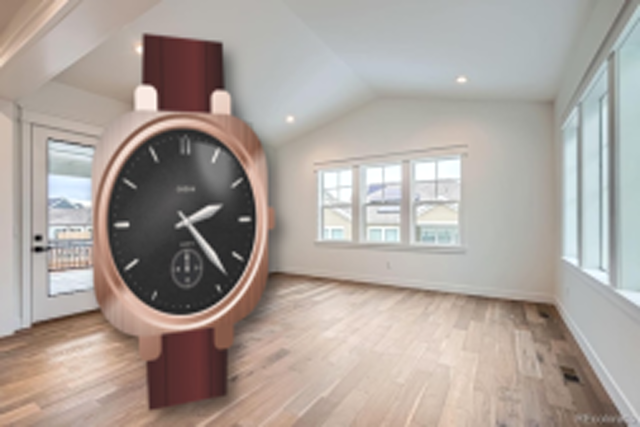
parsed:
2,23
